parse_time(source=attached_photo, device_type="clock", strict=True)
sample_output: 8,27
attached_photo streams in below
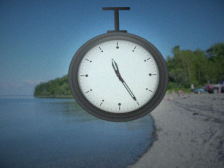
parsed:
11,25
